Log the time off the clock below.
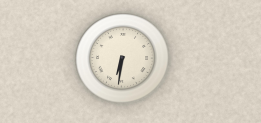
6:31
